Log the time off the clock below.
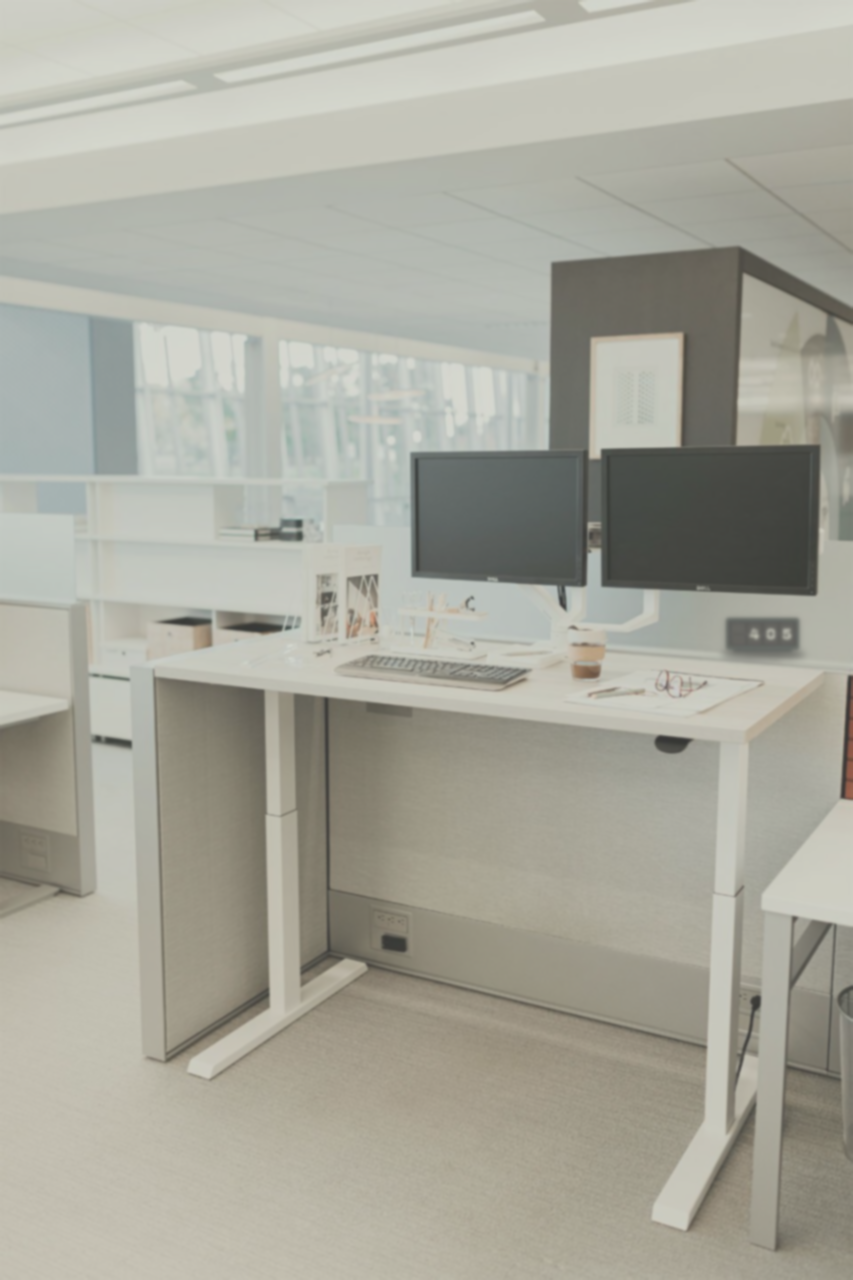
4:05
